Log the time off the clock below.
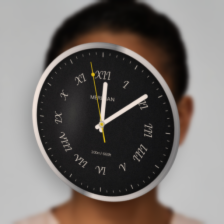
12:08:58
